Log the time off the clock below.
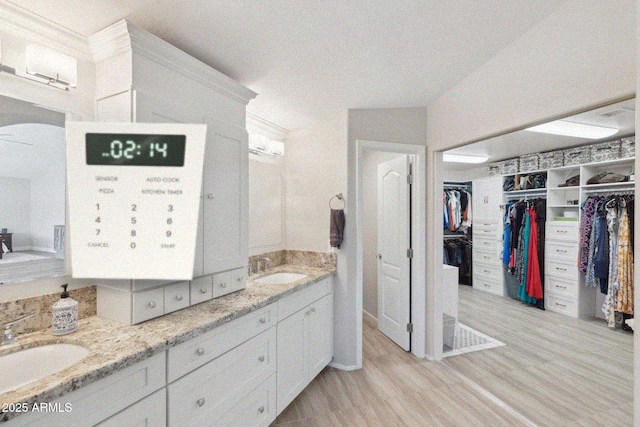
2:14
